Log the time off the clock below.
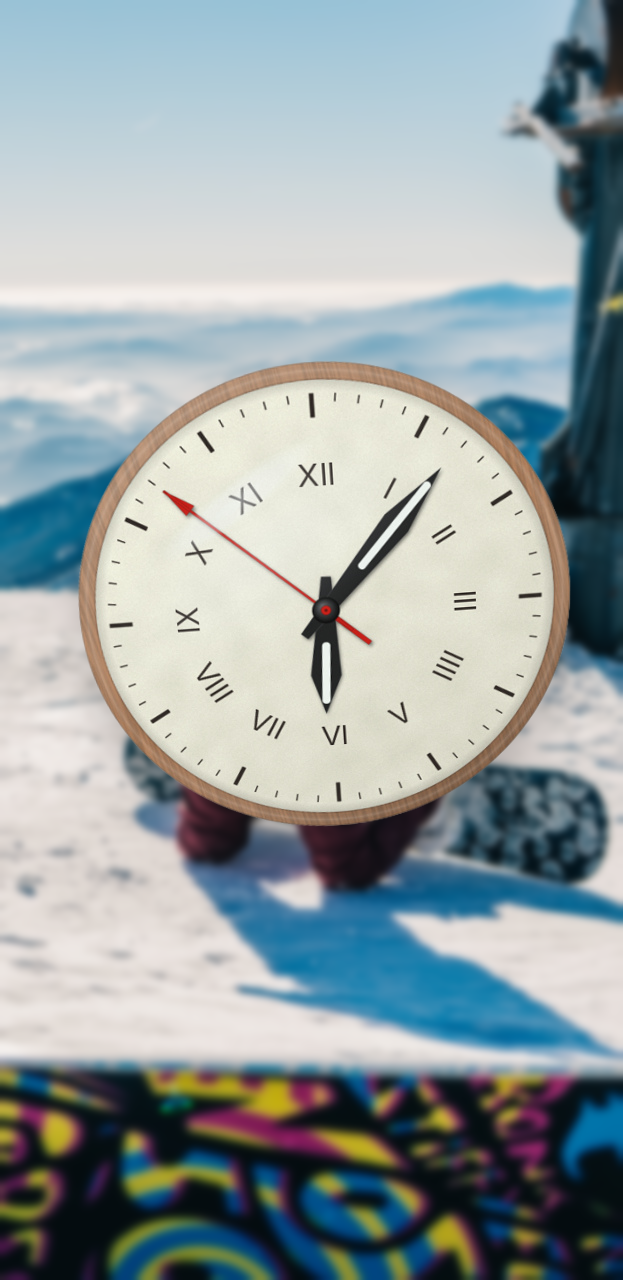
6:06:52
